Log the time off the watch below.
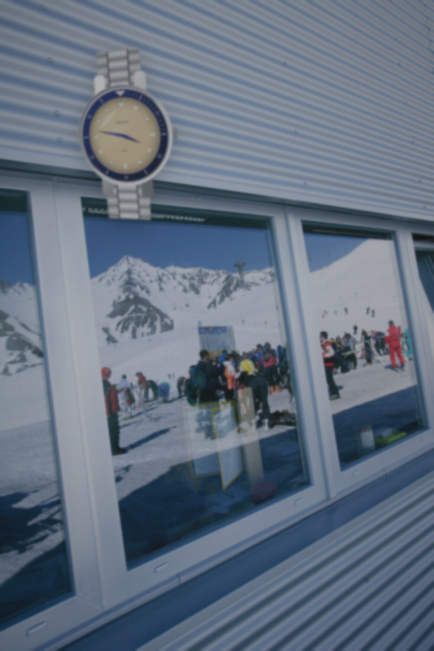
3:47
